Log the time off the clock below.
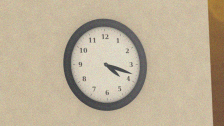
4:18
